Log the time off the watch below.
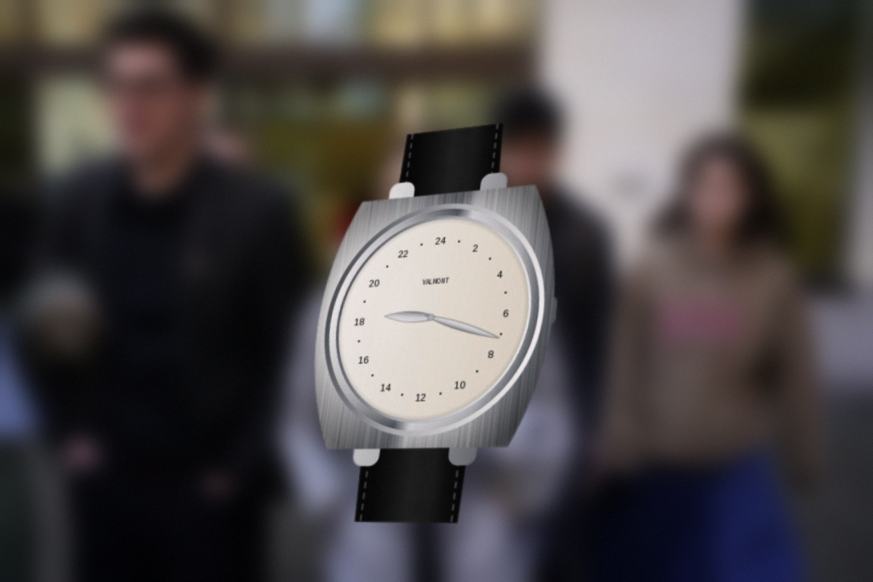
18:18
